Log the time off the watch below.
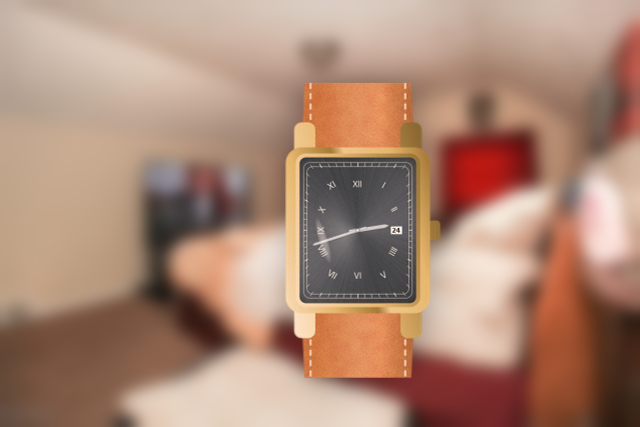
2:42
